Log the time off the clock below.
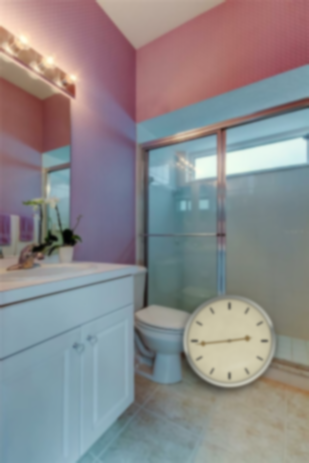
2:44
